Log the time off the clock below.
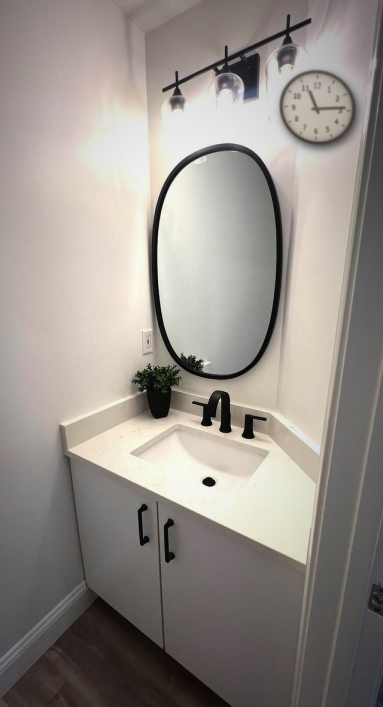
11:14
